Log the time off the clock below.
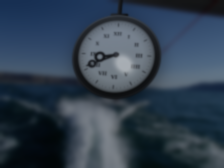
8:41
